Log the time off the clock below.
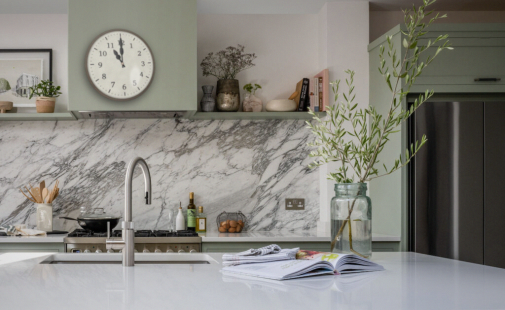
11:00
